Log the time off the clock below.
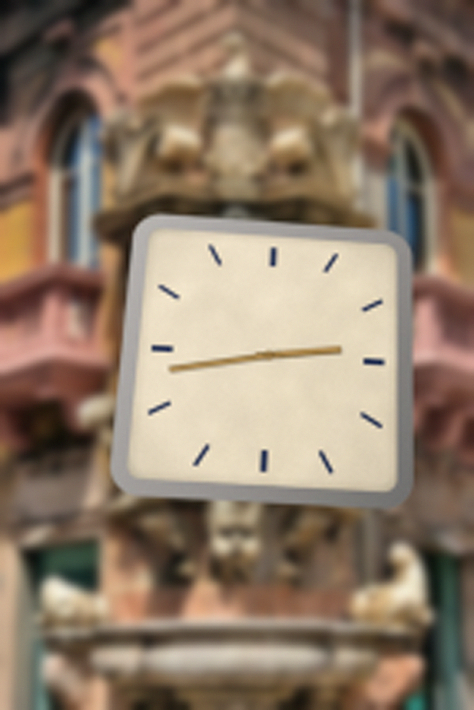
2:43
